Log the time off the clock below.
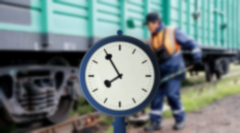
7:55
